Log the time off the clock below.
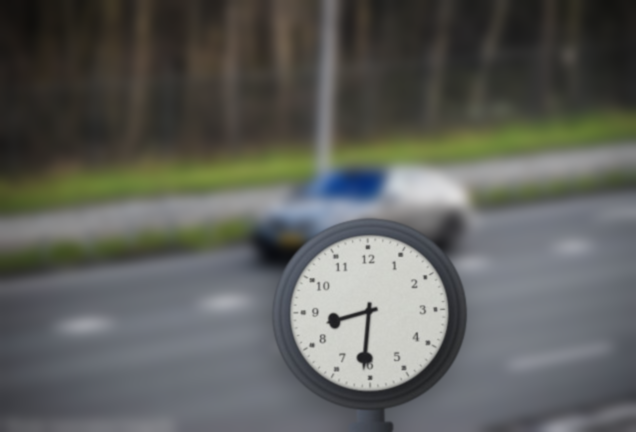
8:31
